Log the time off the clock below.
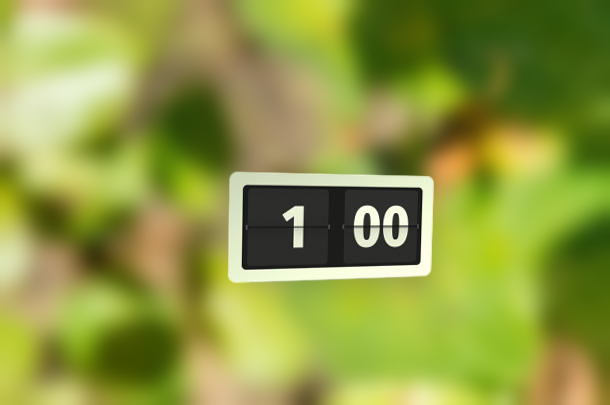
1:00
